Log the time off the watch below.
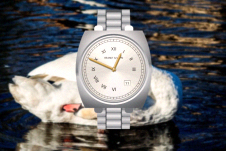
12:49
